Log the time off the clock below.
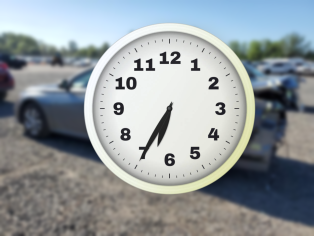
6:35
